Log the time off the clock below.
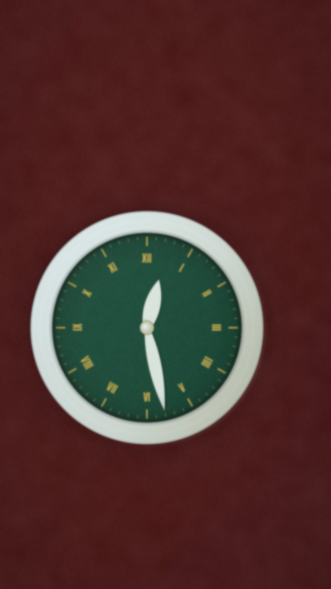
12:28
